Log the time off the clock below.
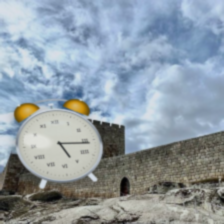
5:16
